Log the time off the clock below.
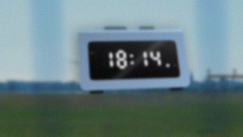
18:14
